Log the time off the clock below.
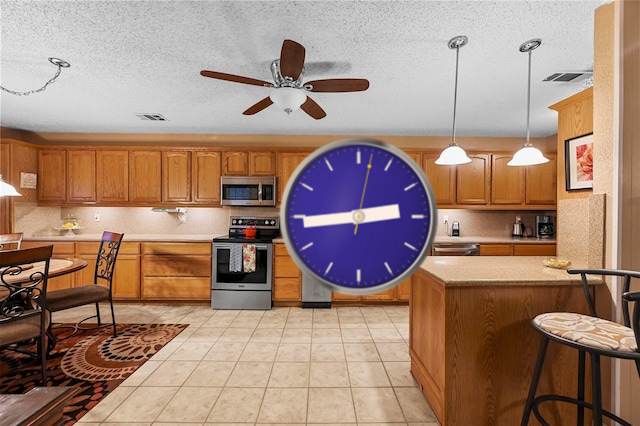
2:44:02
